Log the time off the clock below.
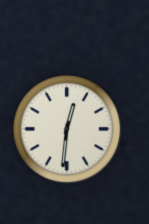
12:31
